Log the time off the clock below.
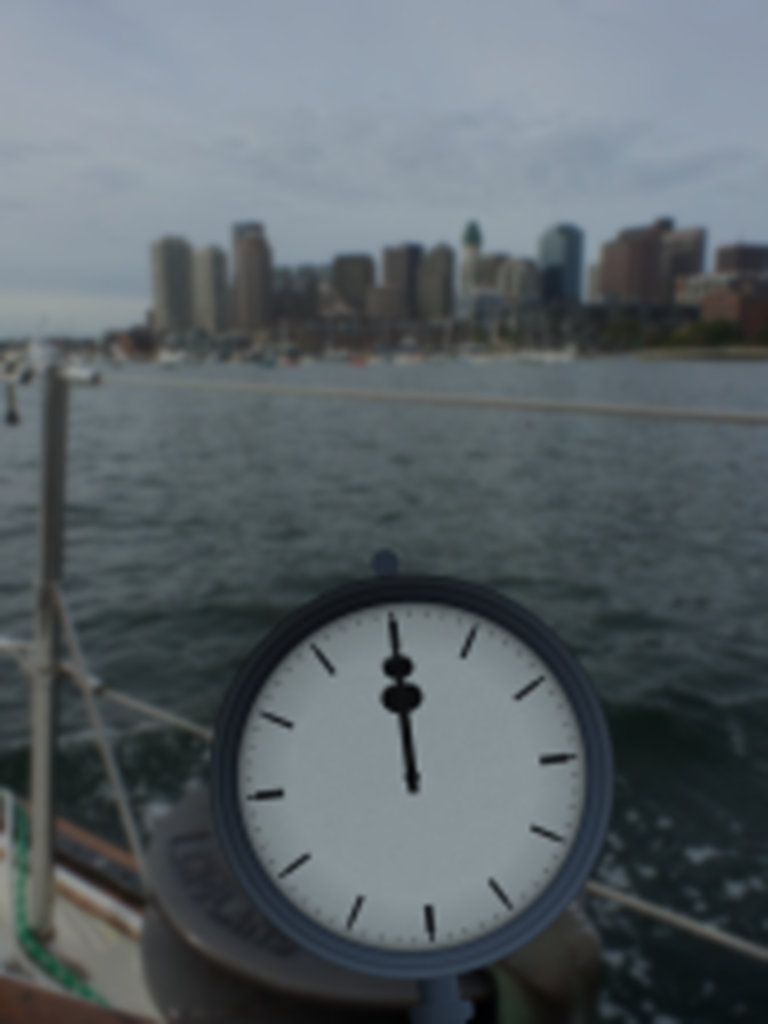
12:00
